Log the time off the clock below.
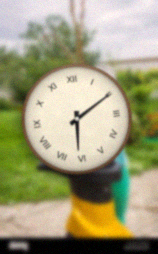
6:10
